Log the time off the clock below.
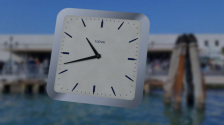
10:42
